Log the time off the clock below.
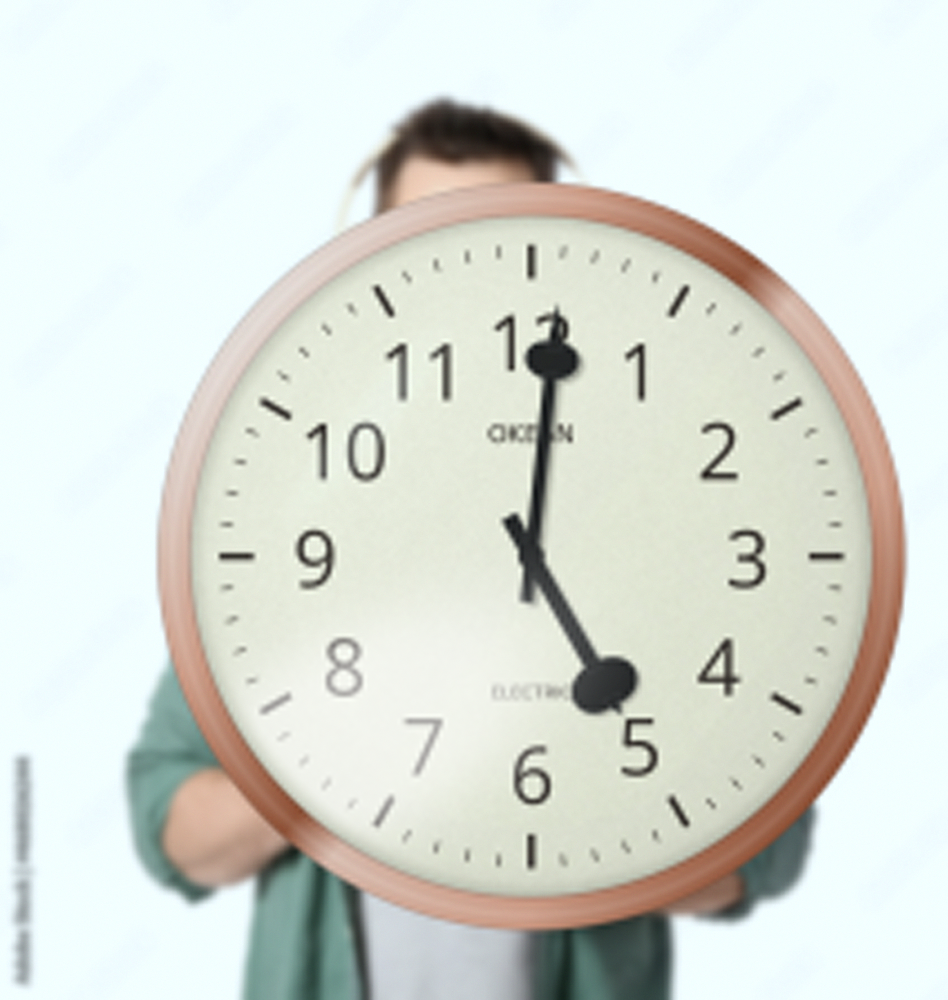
5:01
